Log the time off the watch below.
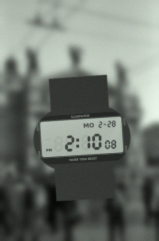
2:10:08
